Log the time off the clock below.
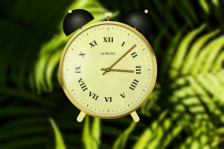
3:08
